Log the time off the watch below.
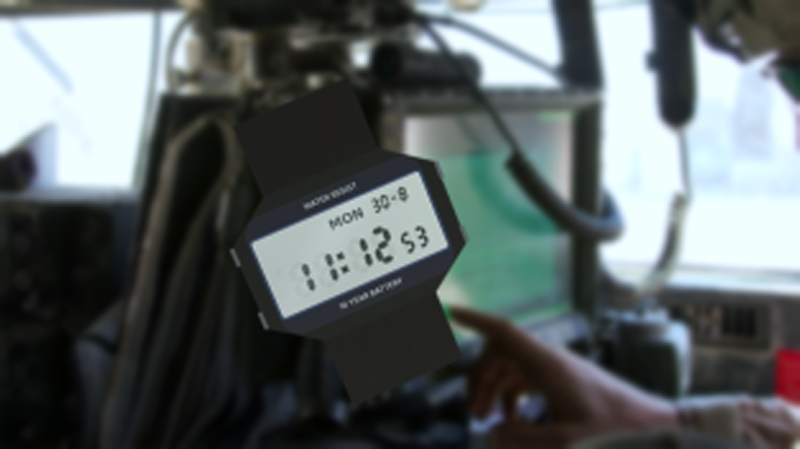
11:12:53
